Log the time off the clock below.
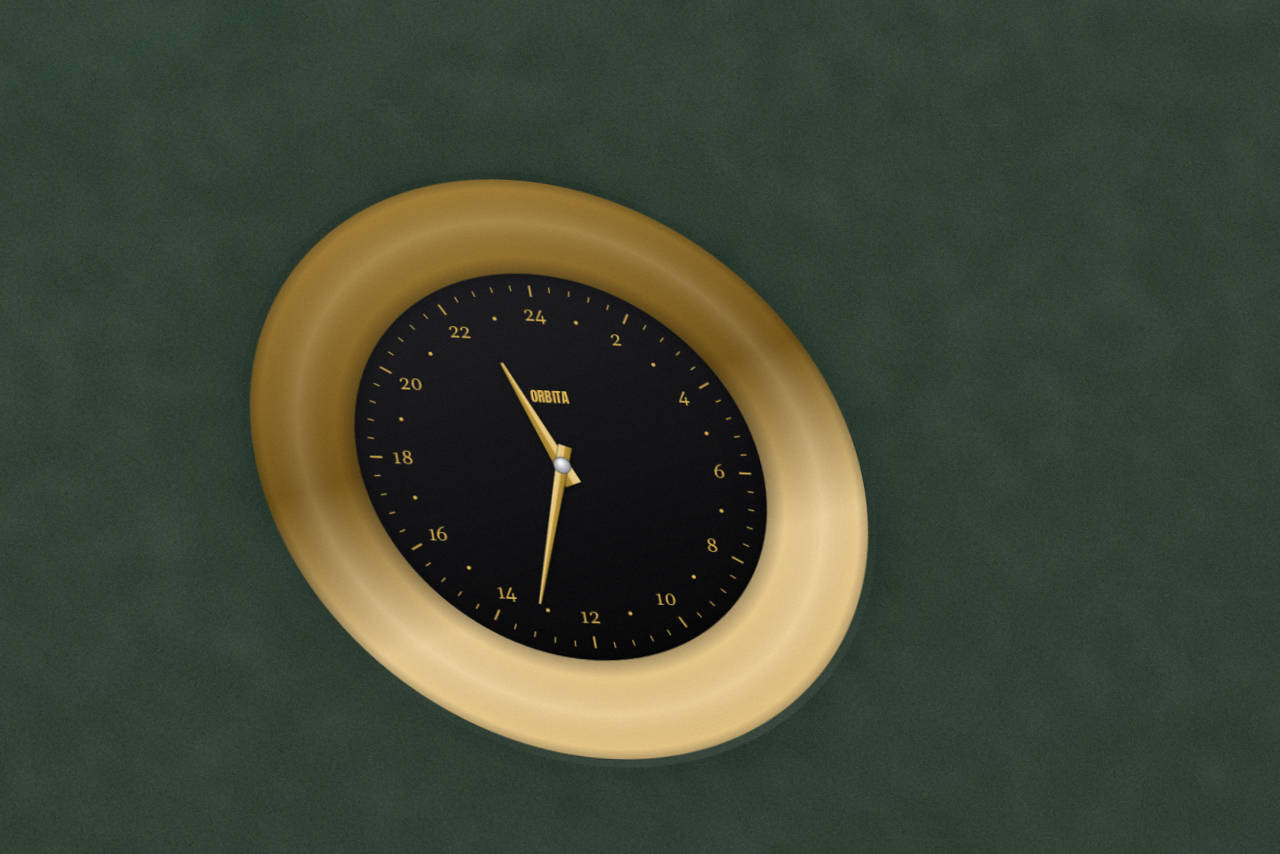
22:33
